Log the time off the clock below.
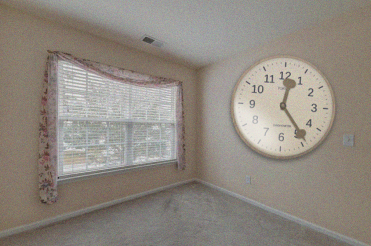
12:24
